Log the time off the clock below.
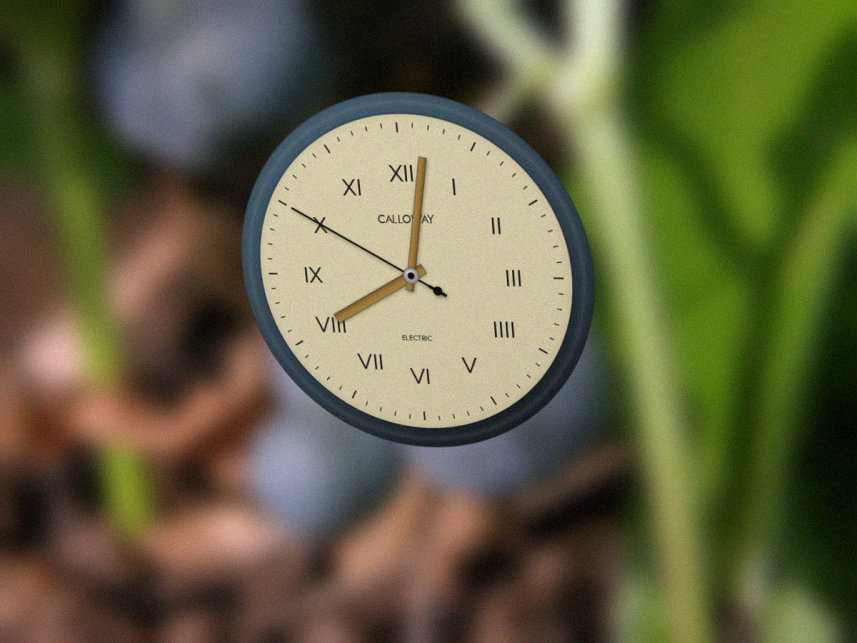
8:01:50
